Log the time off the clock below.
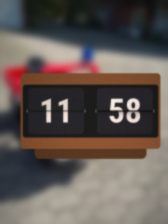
11:58
